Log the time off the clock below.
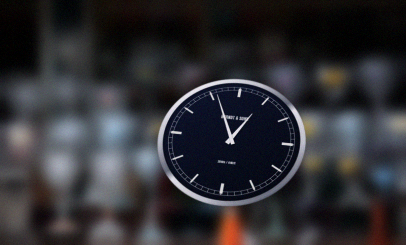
12:56
